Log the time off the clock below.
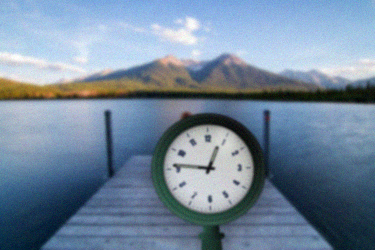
12:46
